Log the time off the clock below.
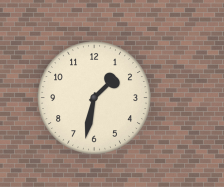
1:32
